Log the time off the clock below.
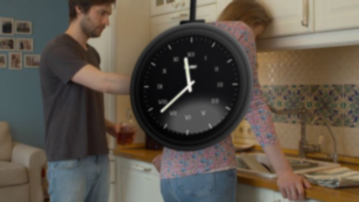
11:38
